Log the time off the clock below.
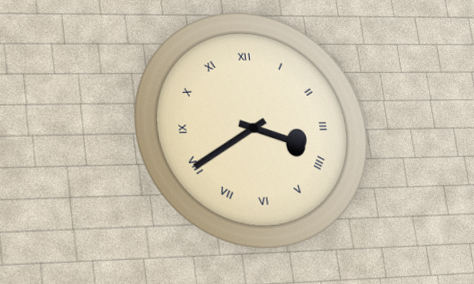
3:40
